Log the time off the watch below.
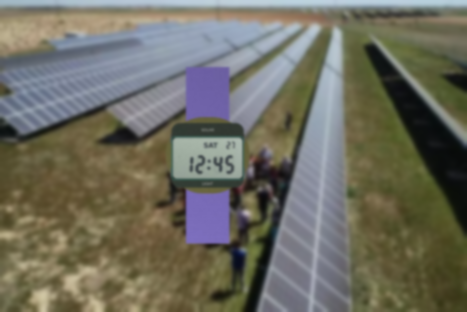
12:45
